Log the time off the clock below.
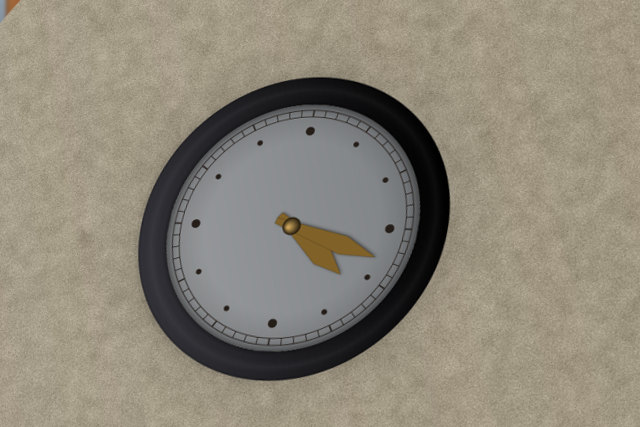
4:18
